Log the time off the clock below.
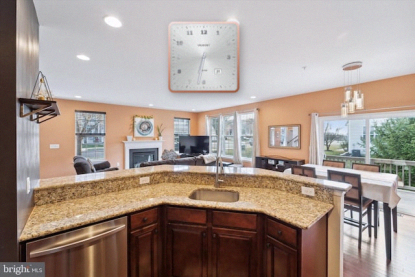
6:32
